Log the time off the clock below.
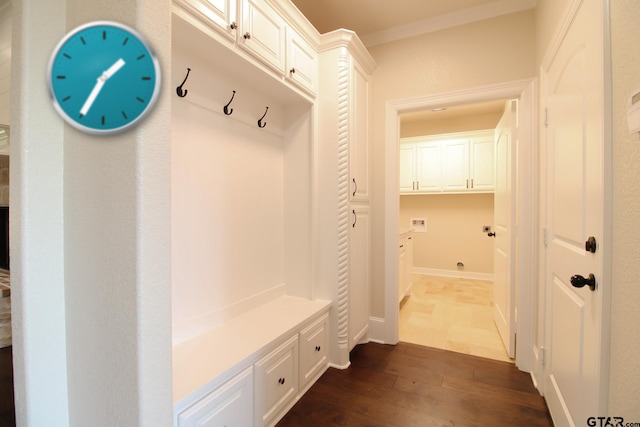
1:35
